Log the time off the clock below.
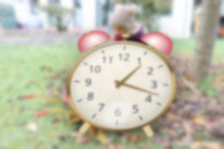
1:18
